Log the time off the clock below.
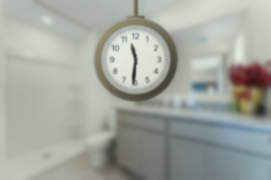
11:31
